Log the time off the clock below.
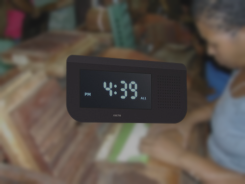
4:39
